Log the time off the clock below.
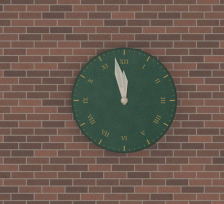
11:58
